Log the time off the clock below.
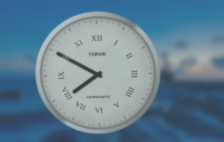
7:50
